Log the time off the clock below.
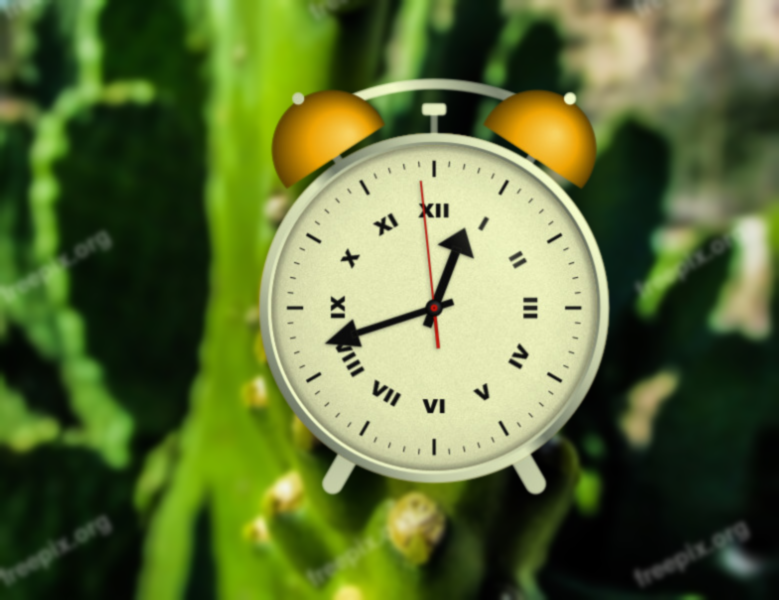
12:41:59
